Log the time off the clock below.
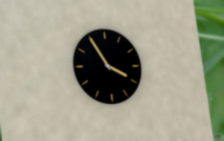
3:55
